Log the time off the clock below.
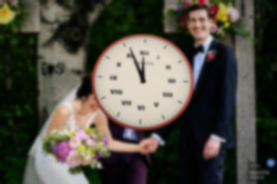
11:56
